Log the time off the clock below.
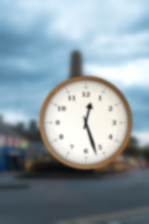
12:27
